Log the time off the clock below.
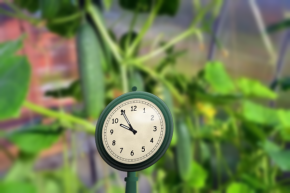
9:55
